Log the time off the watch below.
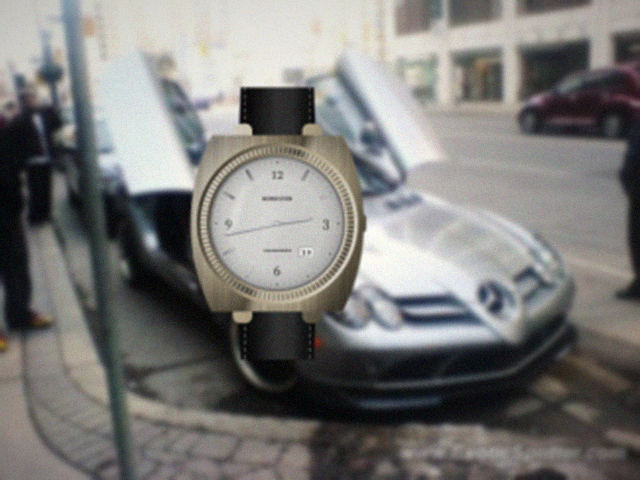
2:43
